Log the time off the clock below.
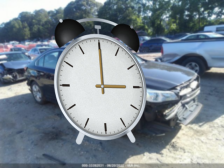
3:00
